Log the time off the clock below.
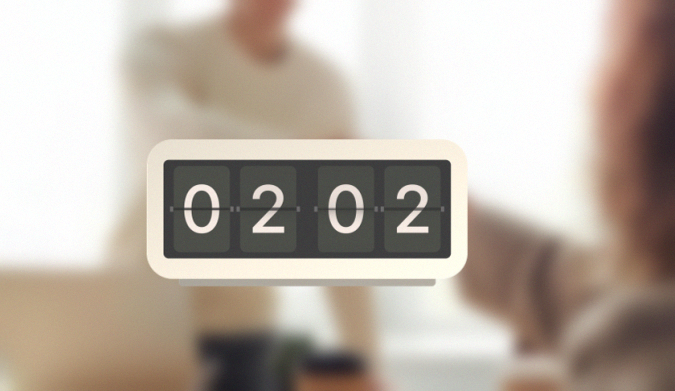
2:02
